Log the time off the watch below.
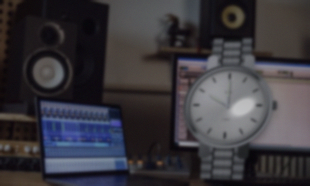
10:00
